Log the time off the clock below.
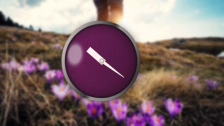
10:21
